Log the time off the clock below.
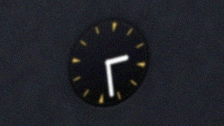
2:27
